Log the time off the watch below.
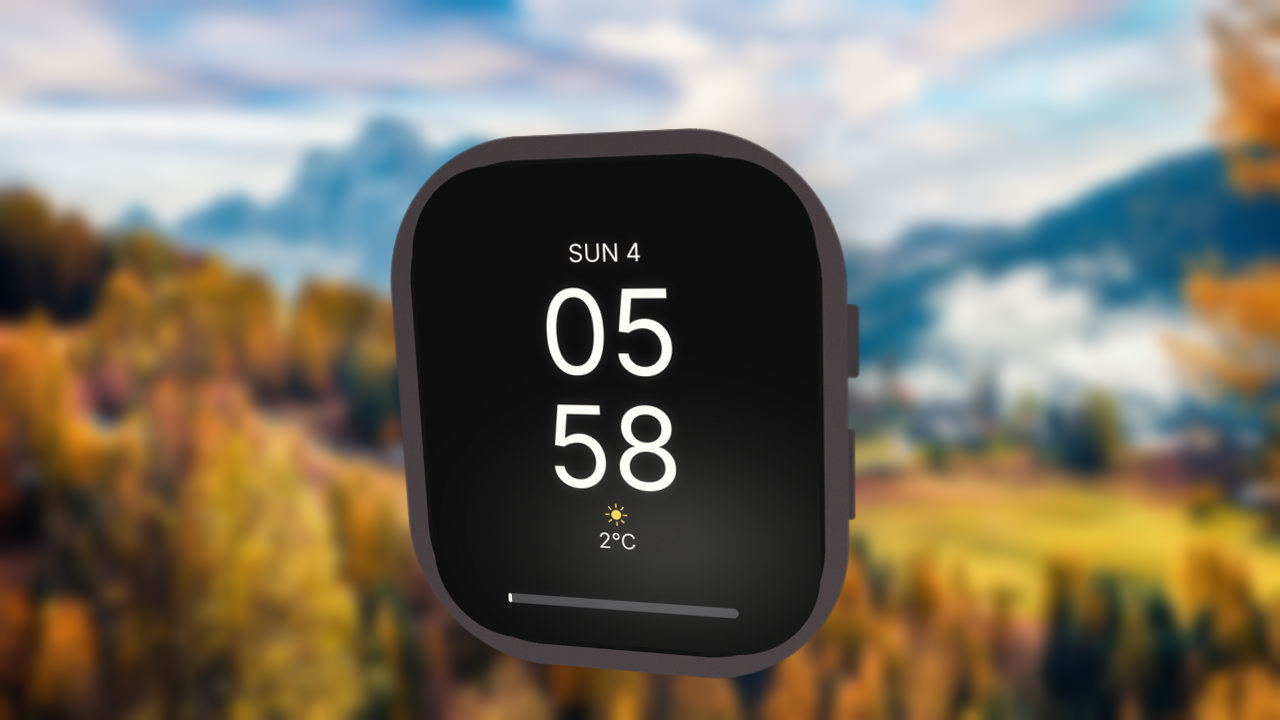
5:58
